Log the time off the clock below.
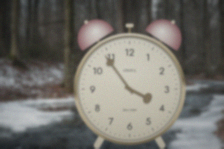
3:54
